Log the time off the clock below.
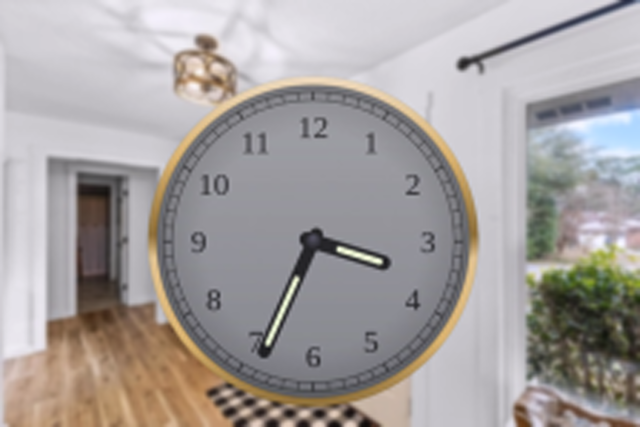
3:34
